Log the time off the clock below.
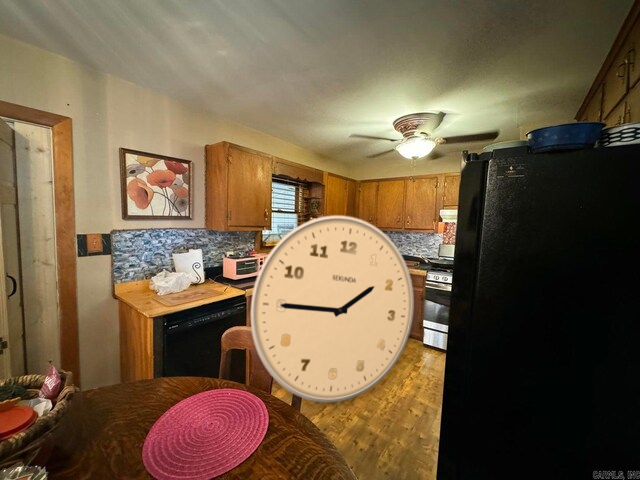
1:45
